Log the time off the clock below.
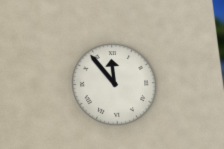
11:54
